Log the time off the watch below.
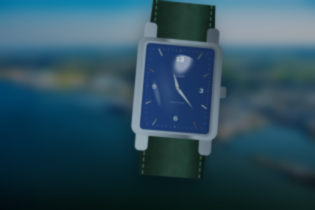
11:23
